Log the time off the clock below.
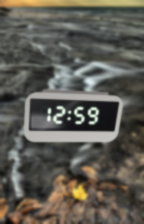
12:59
